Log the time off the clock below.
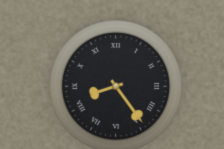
8:24
